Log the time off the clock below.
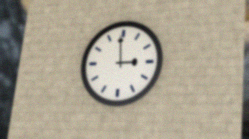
2:59
